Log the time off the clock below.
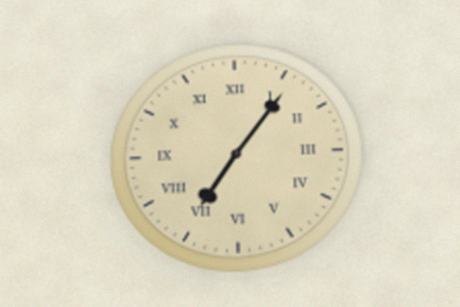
7:06
